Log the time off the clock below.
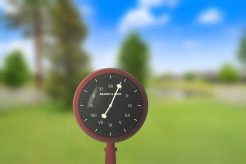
7:04
